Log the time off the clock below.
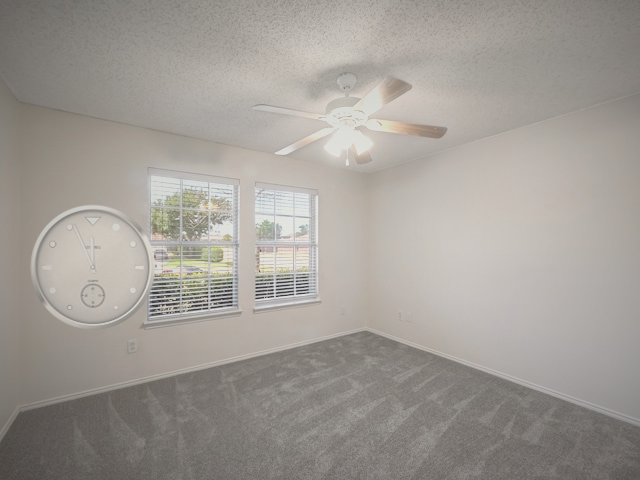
11:56
